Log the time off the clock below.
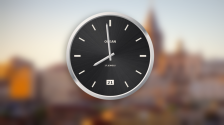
7:59
